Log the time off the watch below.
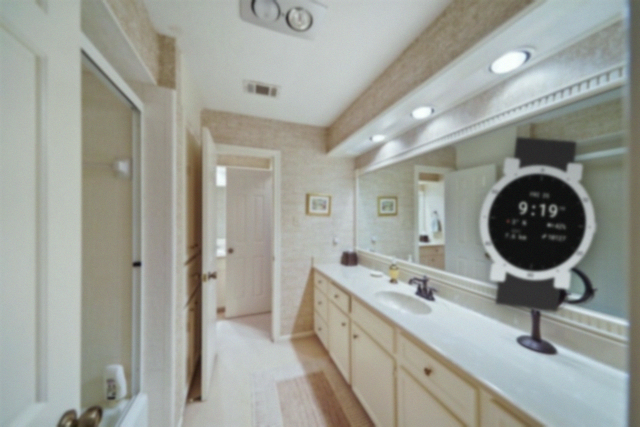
9:19
